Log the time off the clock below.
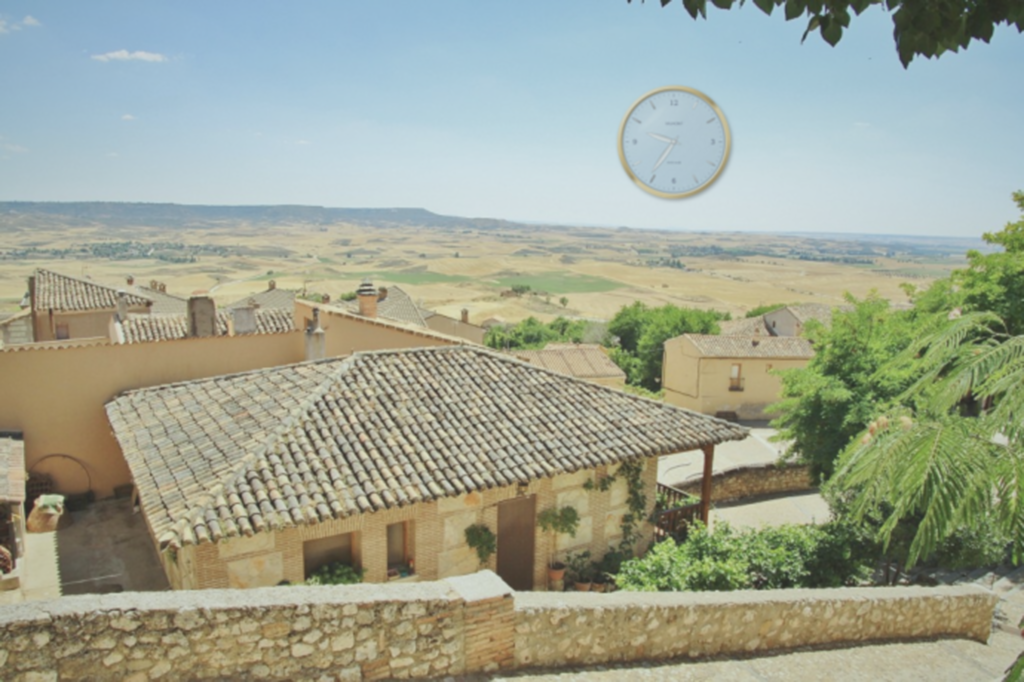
9:36
